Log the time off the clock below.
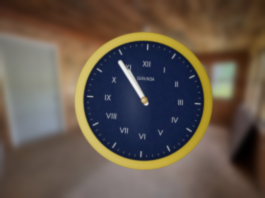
10:54
